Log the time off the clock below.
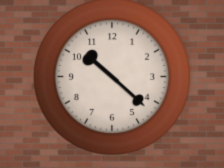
10:22
